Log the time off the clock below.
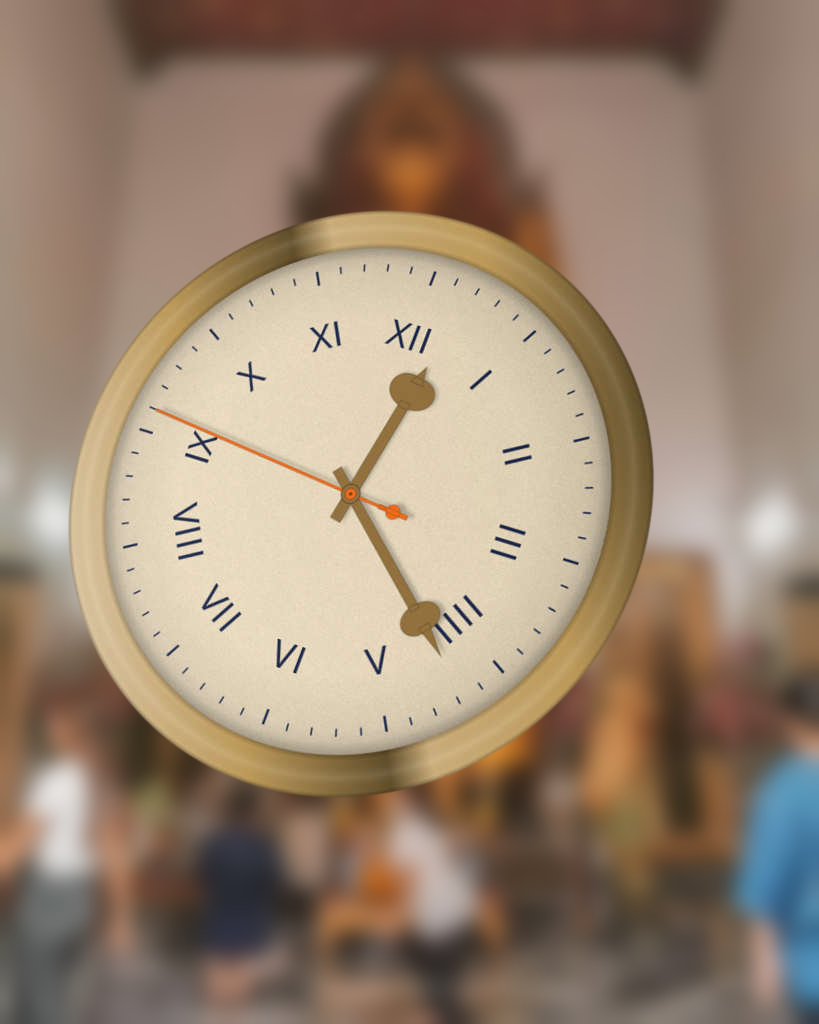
12:21:46
